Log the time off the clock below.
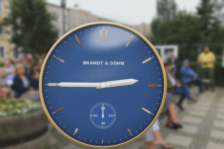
2:45
